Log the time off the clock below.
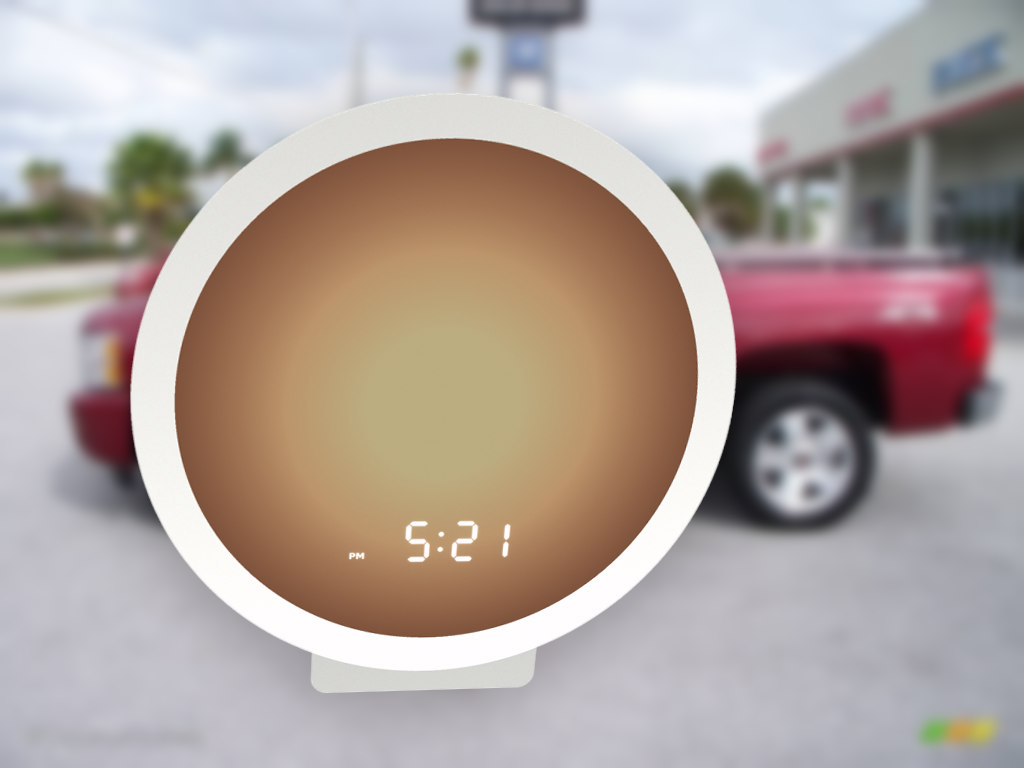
5:21
